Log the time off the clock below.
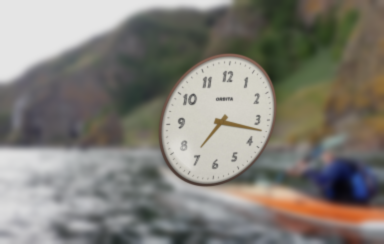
7:17
